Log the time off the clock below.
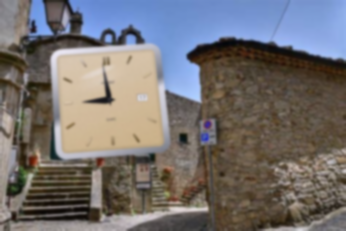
8:59
